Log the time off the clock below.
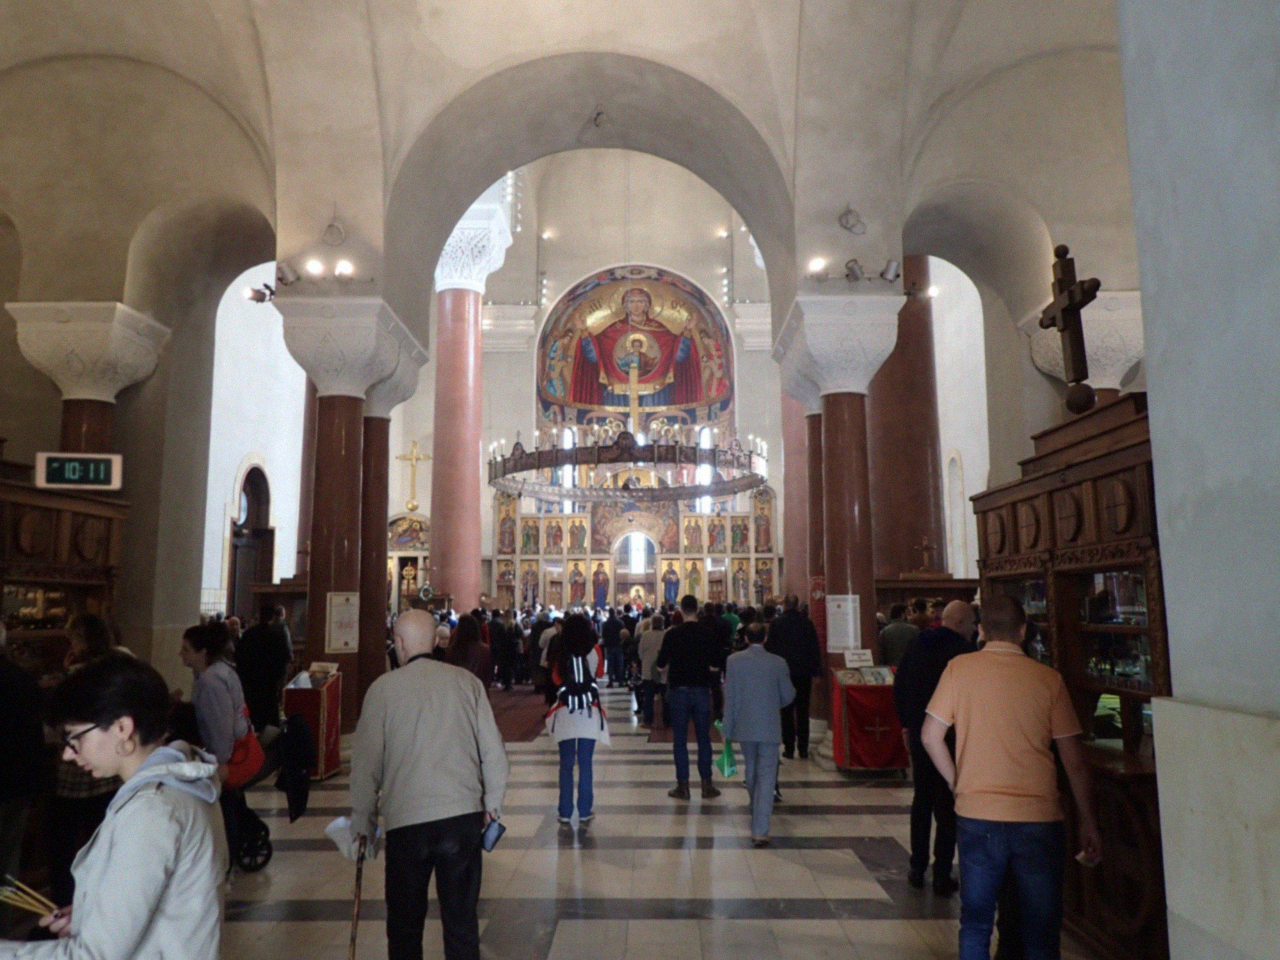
10:11
